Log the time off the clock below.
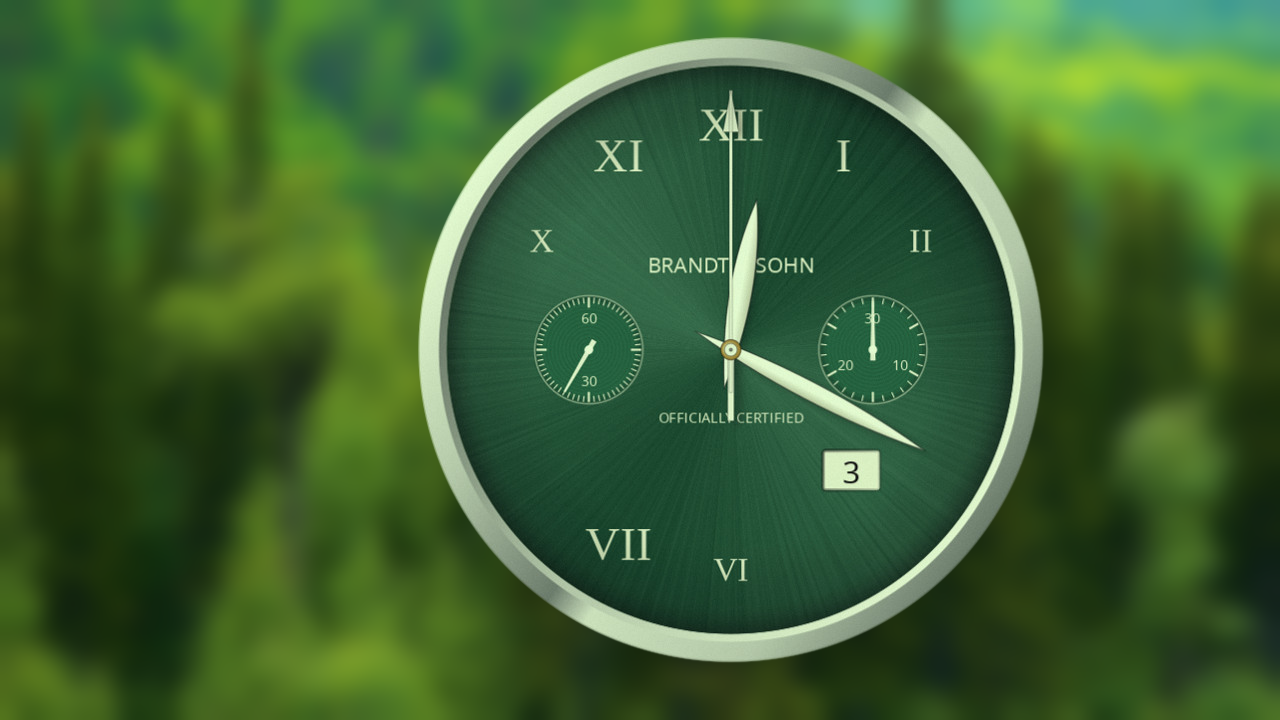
12:19:35
